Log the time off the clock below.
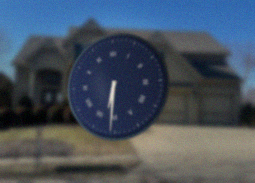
6:31
